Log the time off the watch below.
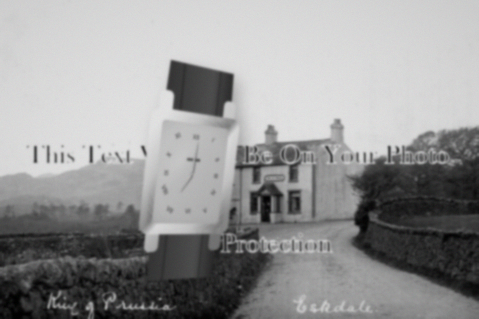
7:01
